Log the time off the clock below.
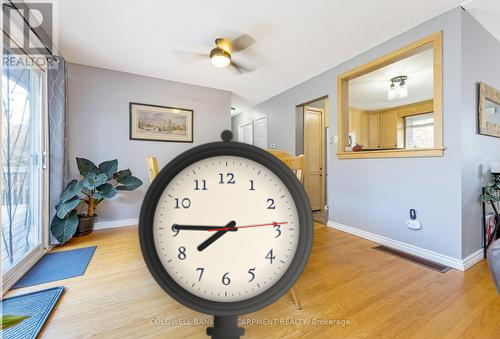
7:45:14
